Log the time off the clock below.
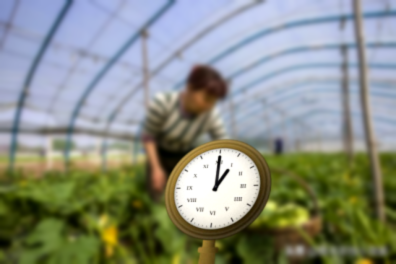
1:00
